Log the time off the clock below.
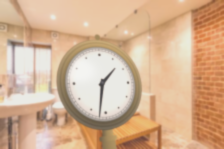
1:32
